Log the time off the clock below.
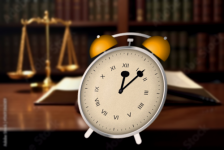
12:07
